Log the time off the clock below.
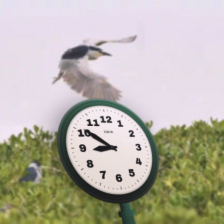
8:51
